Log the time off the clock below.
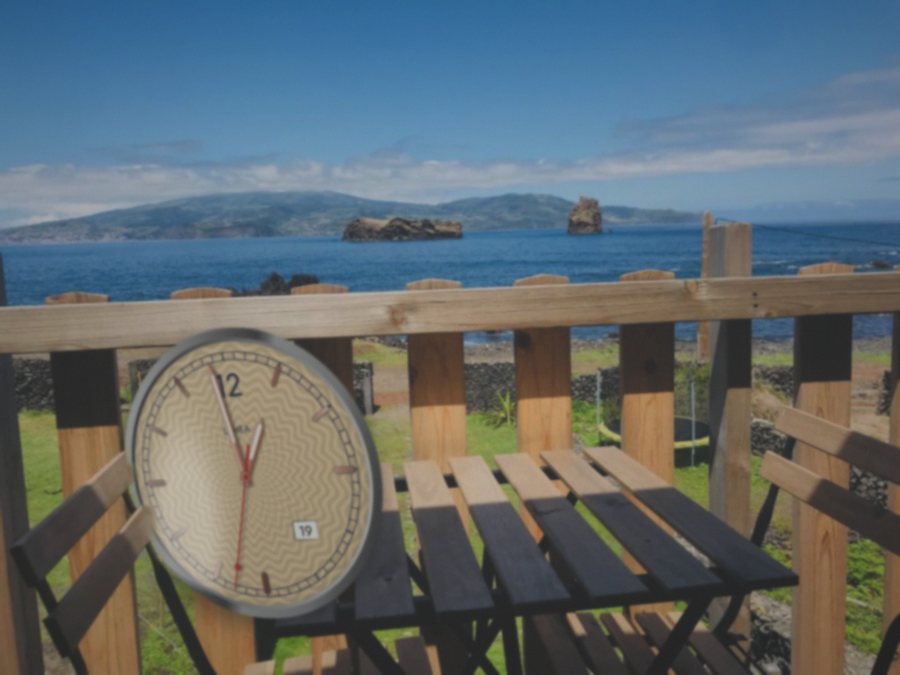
12:58:33
